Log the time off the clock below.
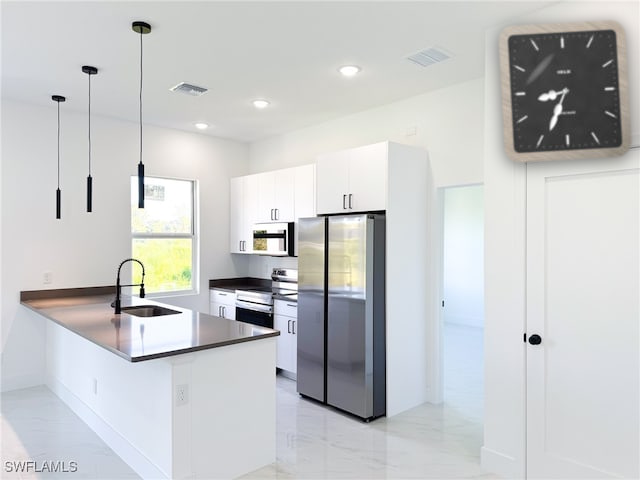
8:34
